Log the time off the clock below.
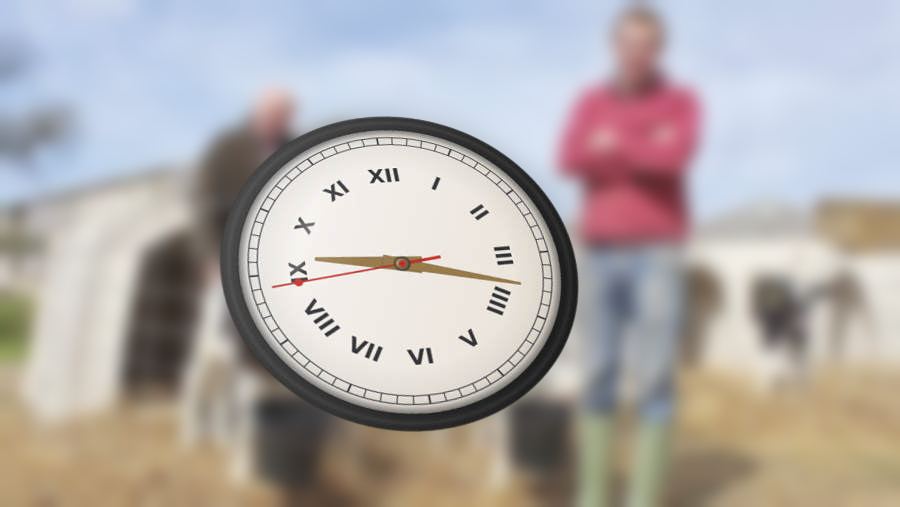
9:17:44
